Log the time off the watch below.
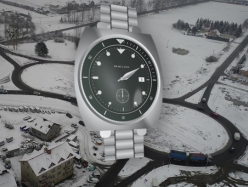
2:10
